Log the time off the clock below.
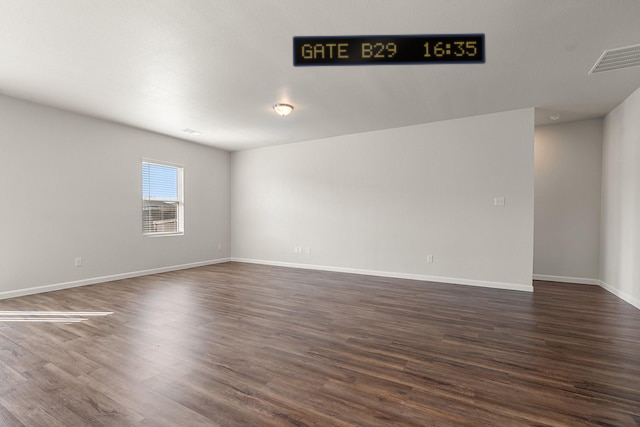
16:35
